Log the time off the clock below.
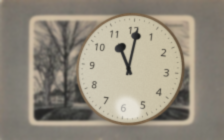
11:01
